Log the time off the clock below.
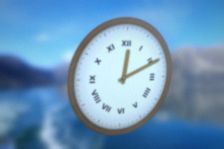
12:11
